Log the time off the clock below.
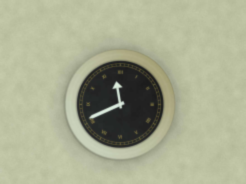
11:41
